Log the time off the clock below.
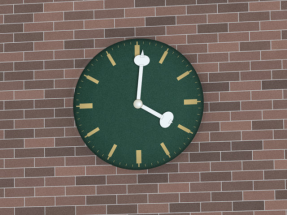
4:01
